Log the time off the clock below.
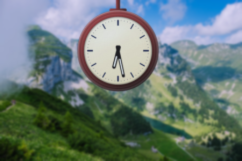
6:28
